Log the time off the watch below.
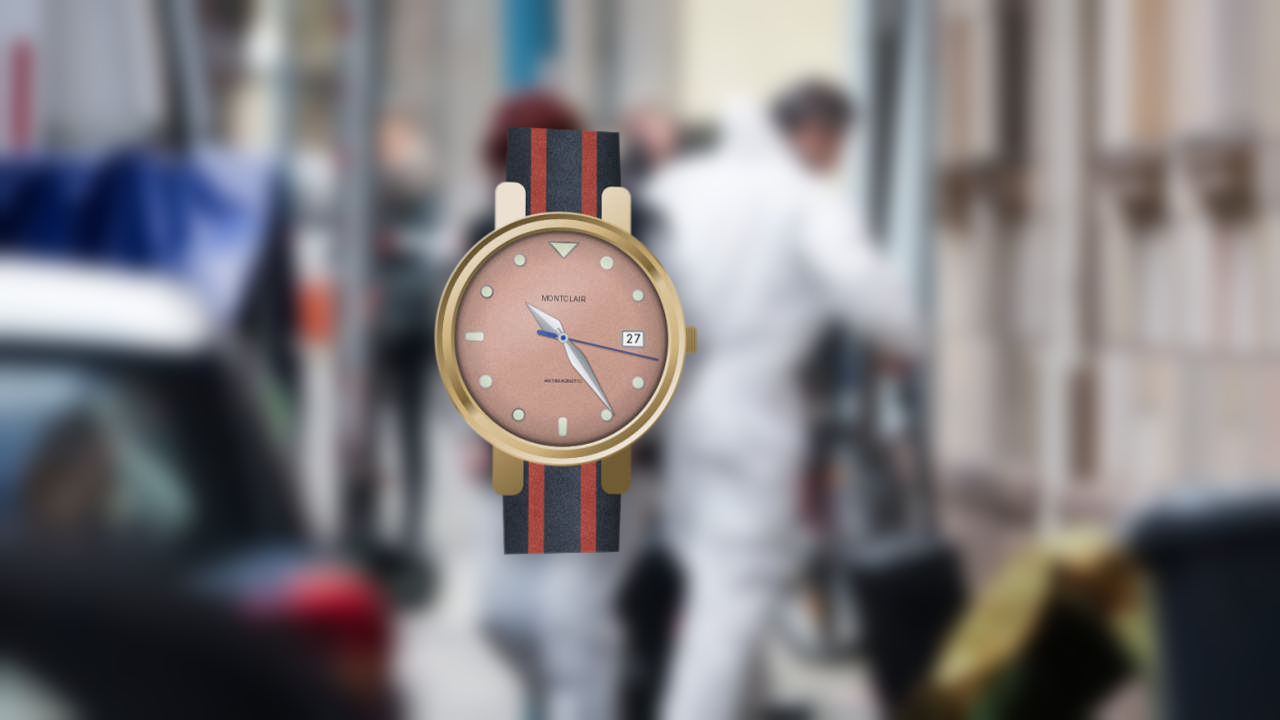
10:24:17
